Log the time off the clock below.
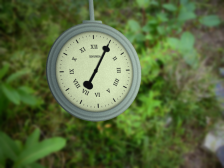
7:05
